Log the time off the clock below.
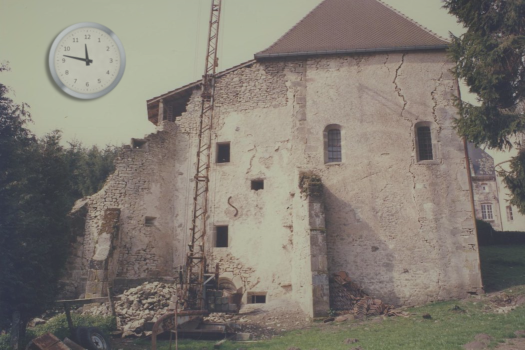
11:47
